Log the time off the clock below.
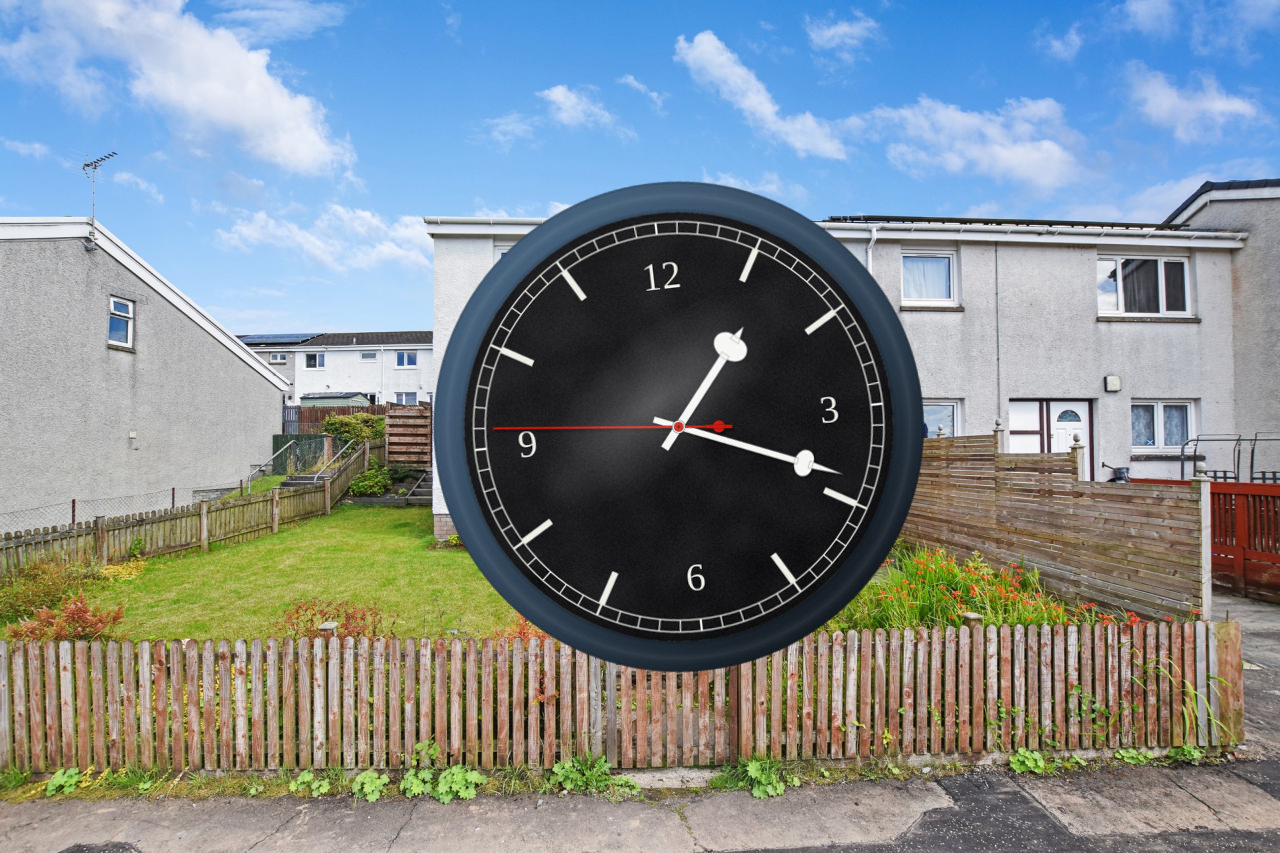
1:18:46
